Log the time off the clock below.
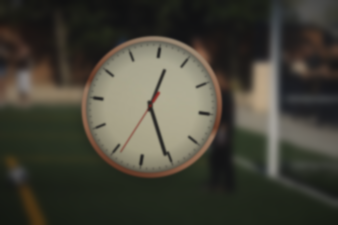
12:25:34
